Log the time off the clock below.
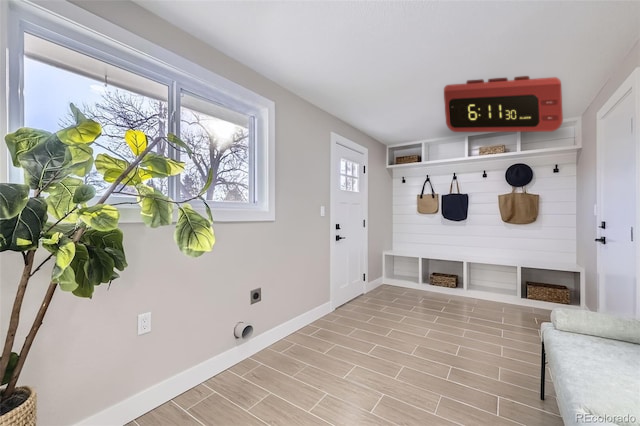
6:11:30
